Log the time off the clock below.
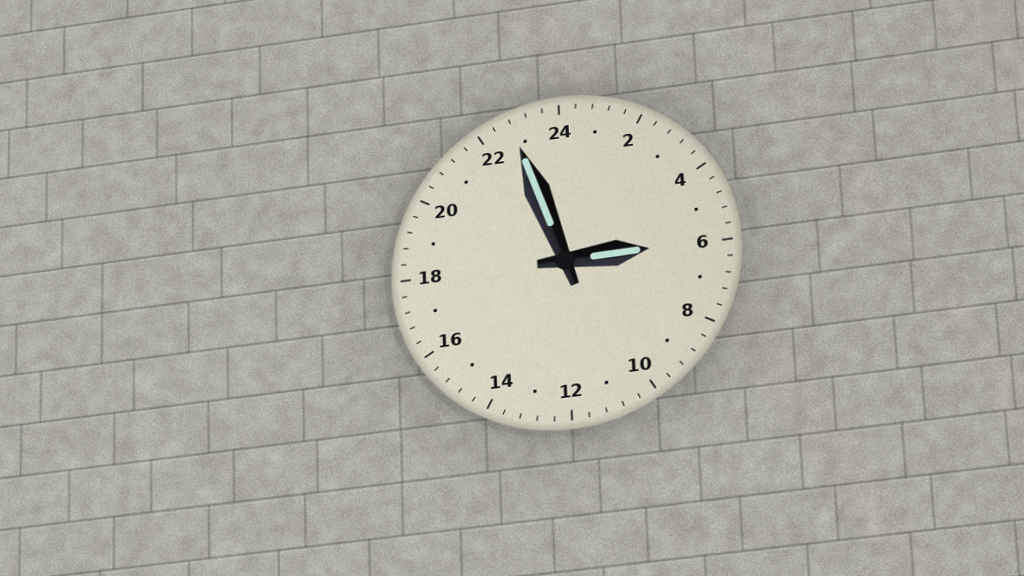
5:57
